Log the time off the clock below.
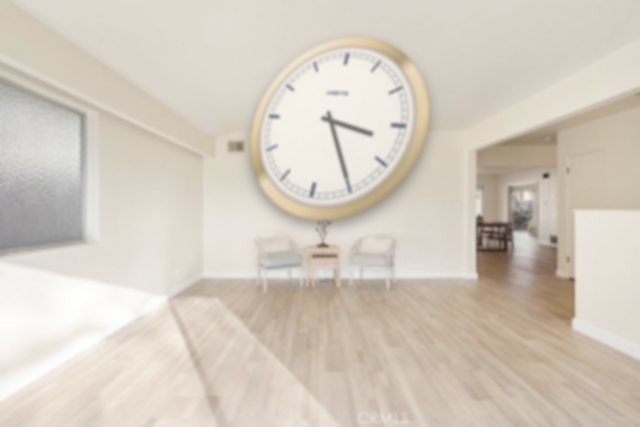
3:25
